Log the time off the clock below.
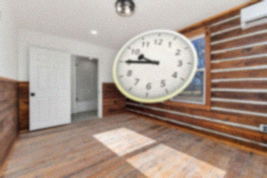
9:45
